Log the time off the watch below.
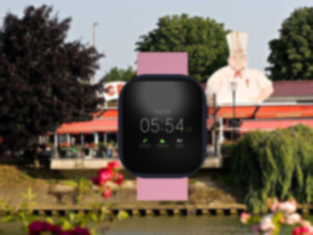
5:54
